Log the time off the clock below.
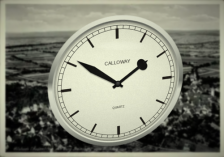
1:51
